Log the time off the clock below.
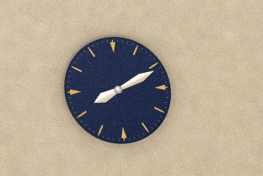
8:11
